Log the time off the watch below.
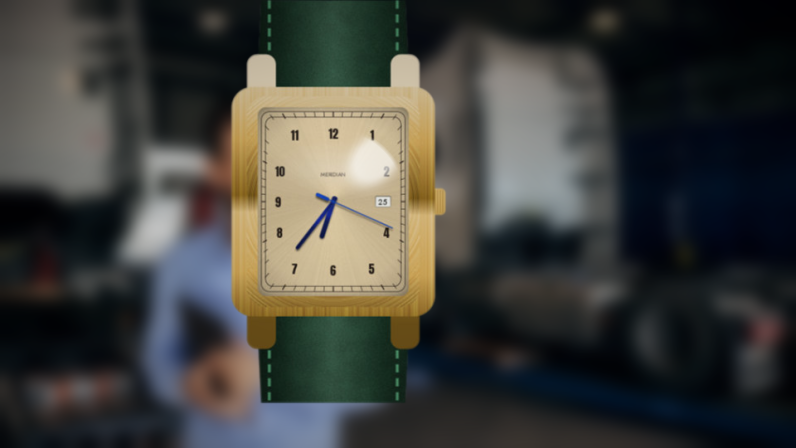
6:36:19
